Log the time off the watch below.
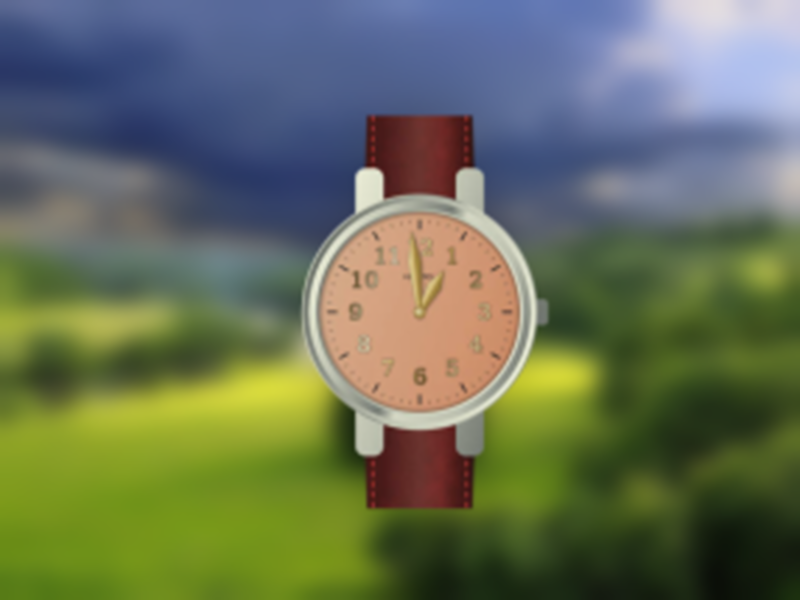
12:59
